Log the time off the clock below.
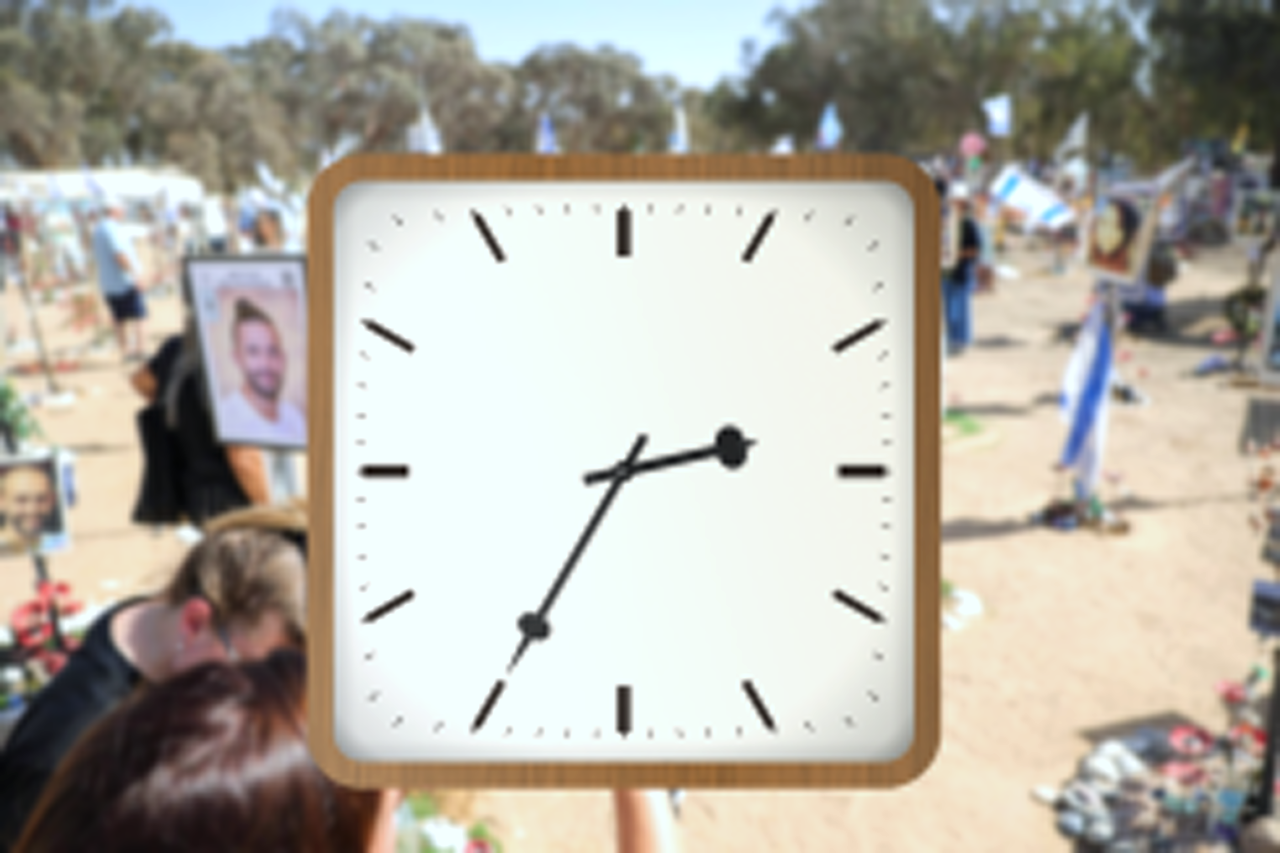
2:35
